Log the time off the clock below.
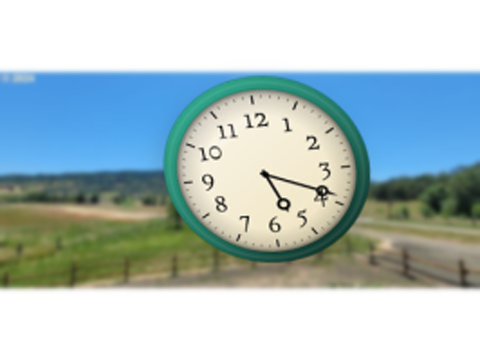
5:19
